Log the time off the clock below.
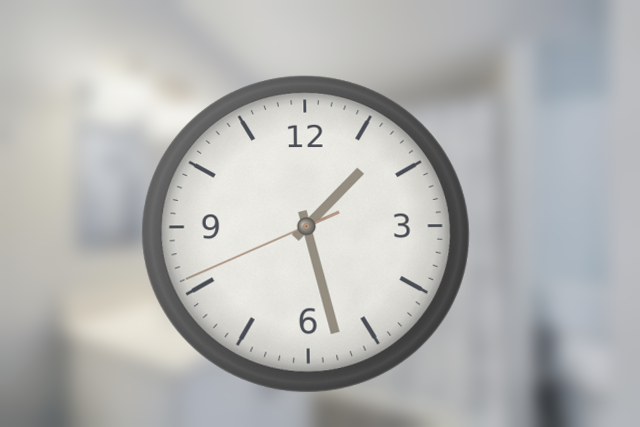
1:27:41
